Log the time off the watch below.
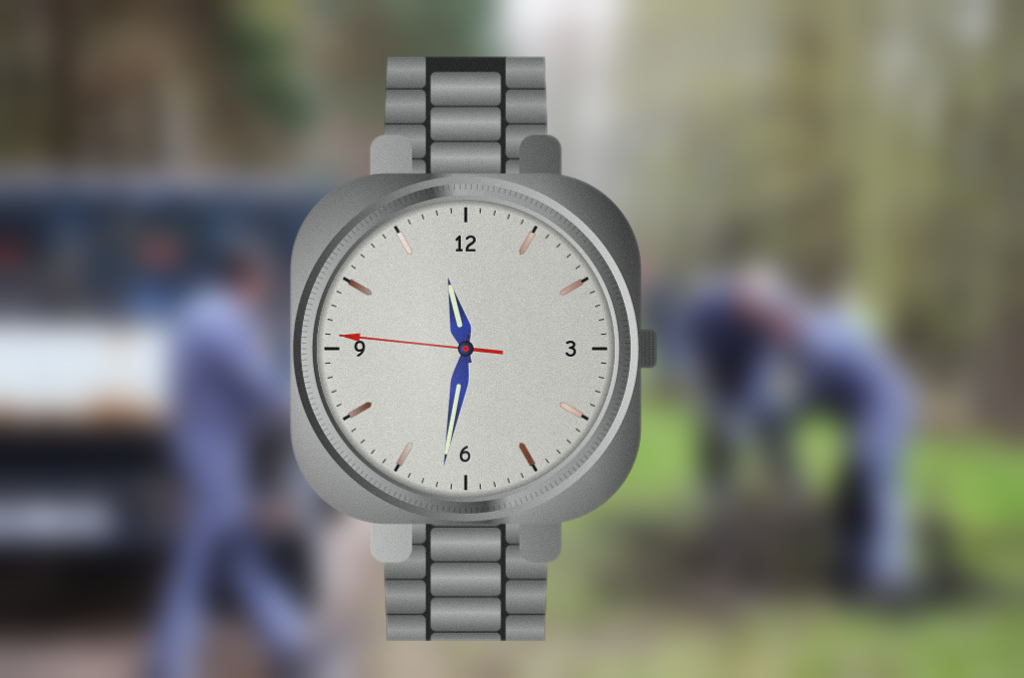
11:31:46
